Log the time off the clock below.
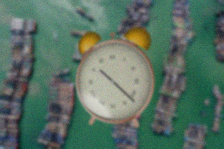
10:22
